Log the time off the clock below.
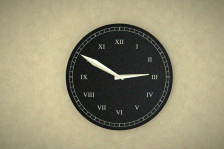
2:50
